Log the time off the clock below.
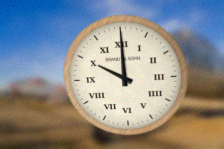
10:00
